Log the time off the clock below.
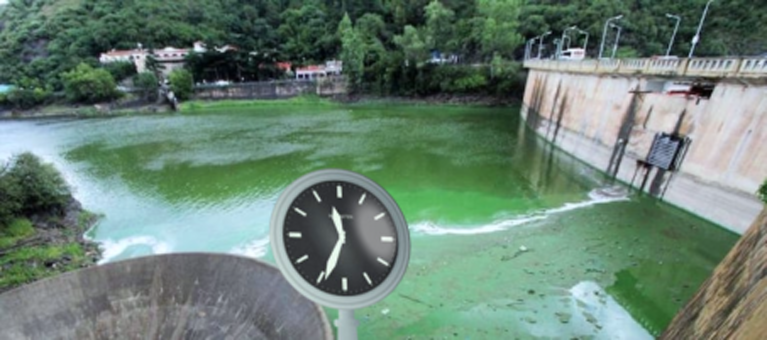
11:34
